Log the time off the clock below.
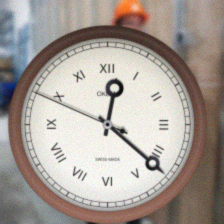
12:21:49
